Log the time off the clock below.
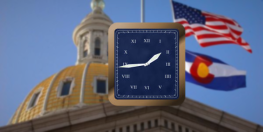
1:44
